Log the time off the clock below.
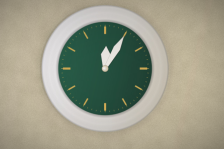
12:05
